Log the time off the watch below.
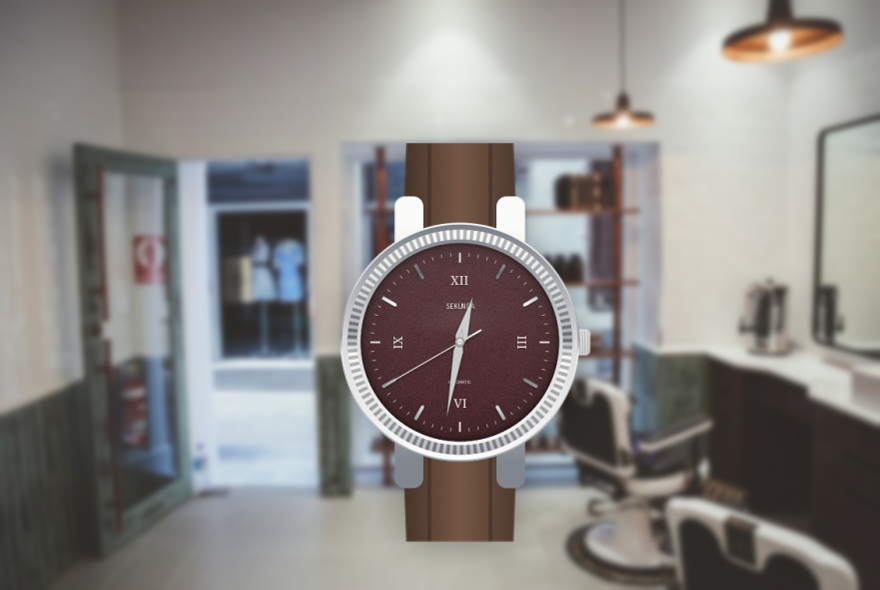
12:31:40
